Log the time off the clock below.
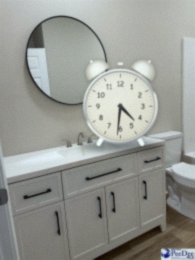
4:31
